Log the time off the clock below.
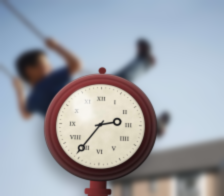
2:36
